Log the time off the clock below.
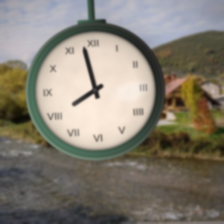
7:58
